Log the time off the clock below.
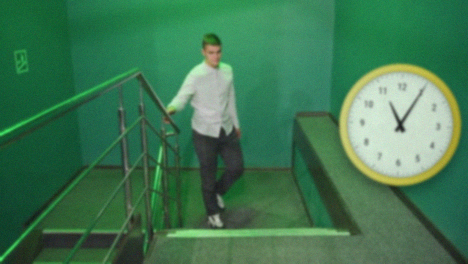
11:05
